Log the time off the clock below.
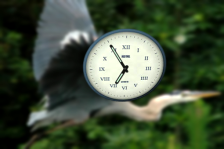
6:55
